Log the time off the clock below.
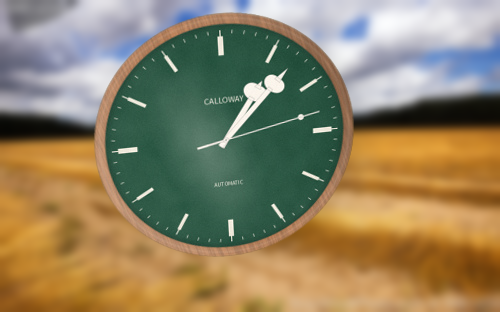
1:07:13
